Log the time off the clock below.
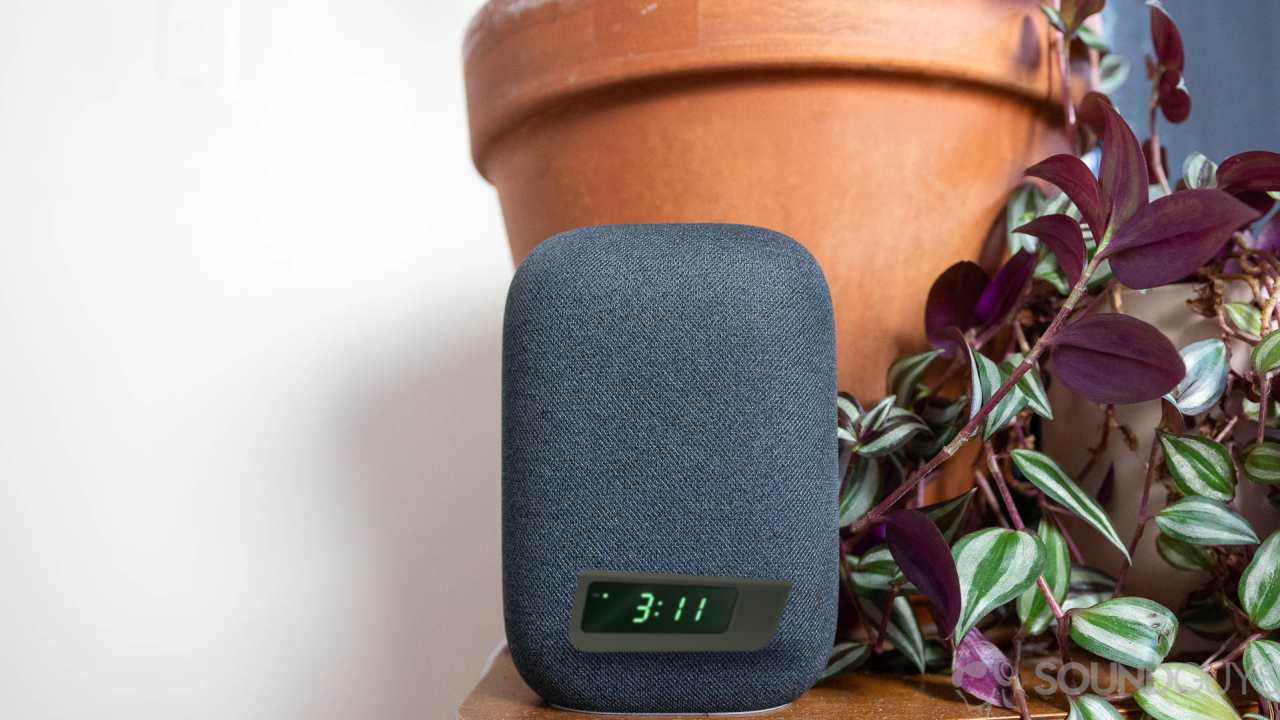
3:11
